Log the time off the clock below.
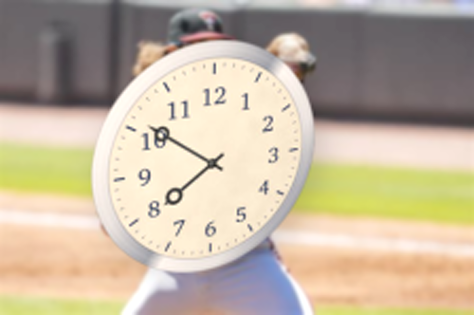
7:51
